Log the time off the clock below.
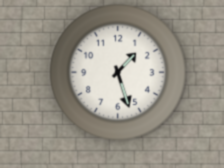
1:27
